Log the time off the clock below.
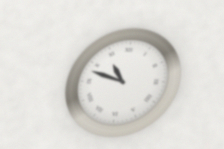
10:48
